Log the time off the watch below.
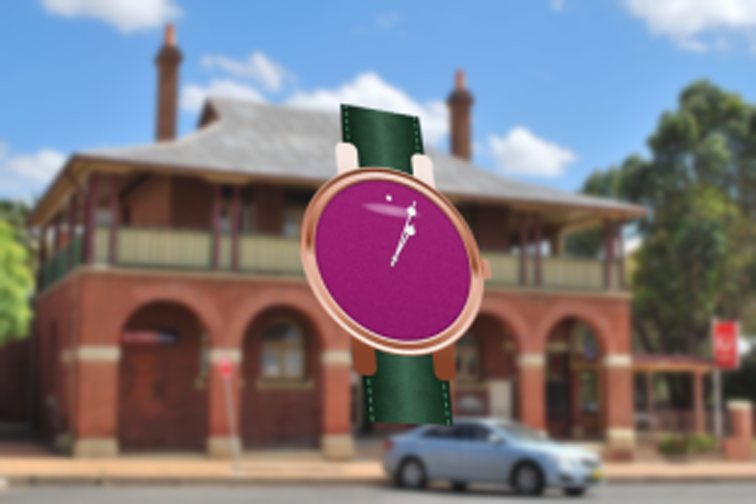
1:04
